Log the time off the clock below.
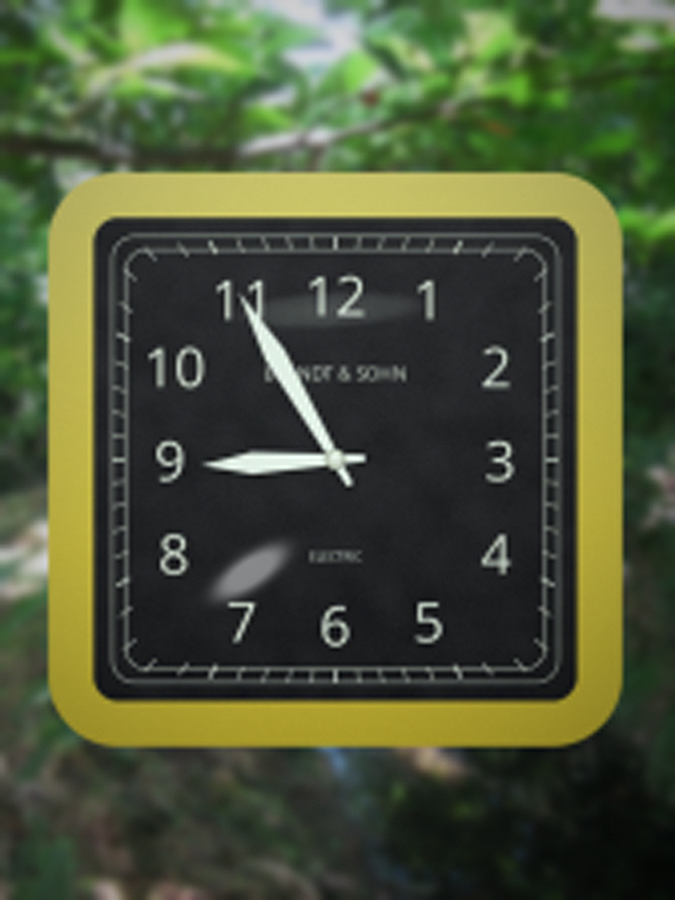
8:55
